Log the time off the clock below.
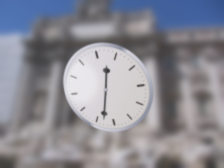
12:33
